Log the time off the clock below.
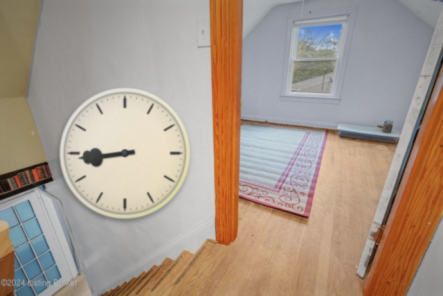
8:44
